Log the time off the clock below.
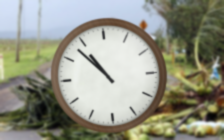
10:53
